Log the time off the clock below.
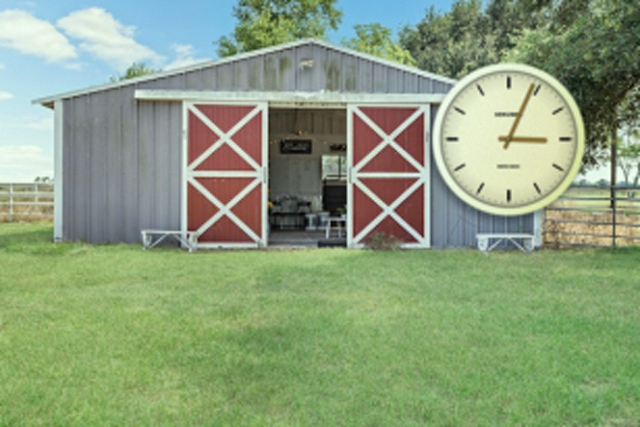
3:04
